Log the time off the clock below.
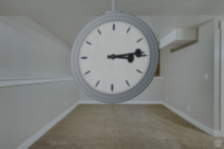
3:14
